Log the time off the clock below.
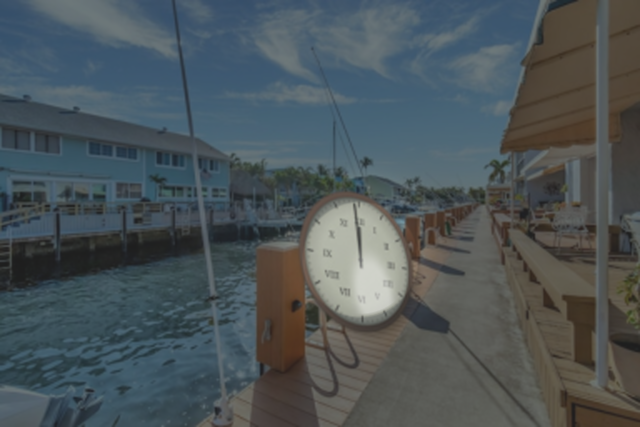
11:59
